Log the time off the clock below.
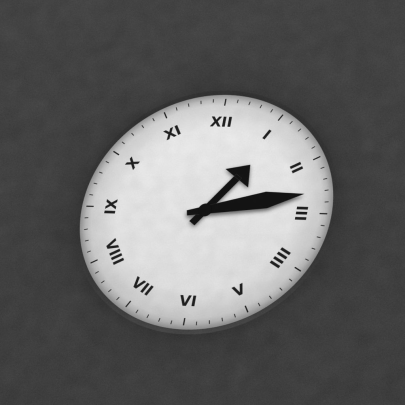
1:13
